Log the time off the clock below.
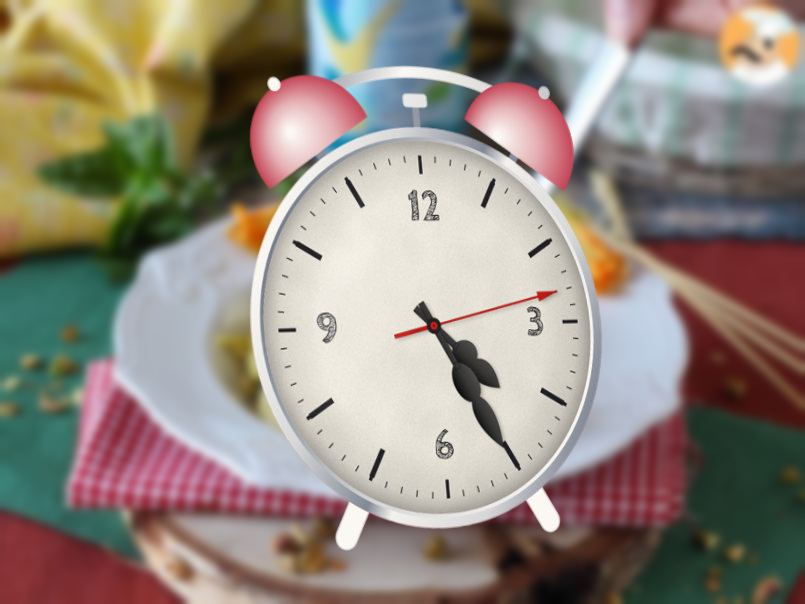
4:25:13
